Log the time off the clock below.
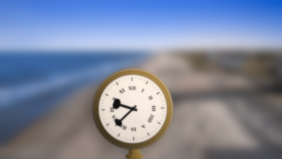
9:38
